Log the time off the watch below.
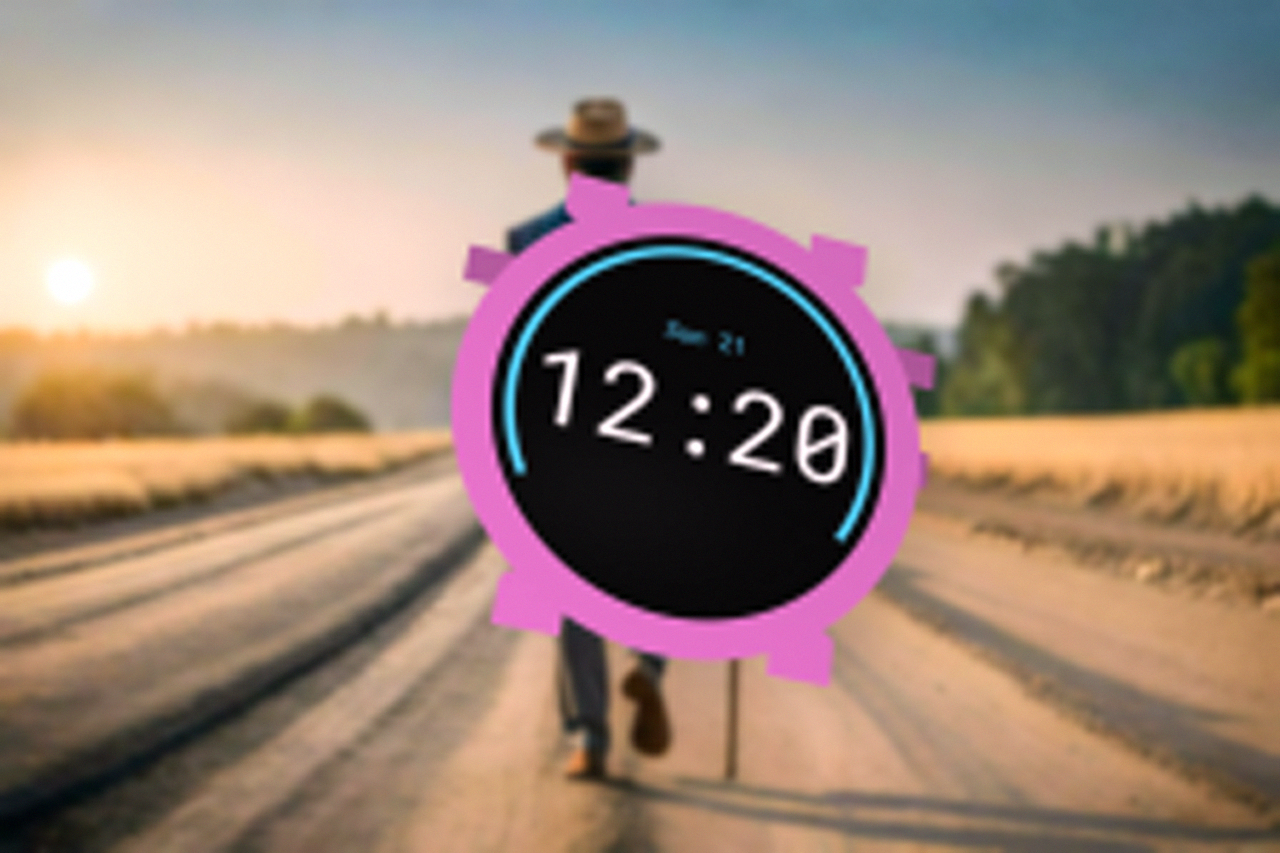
12:20
